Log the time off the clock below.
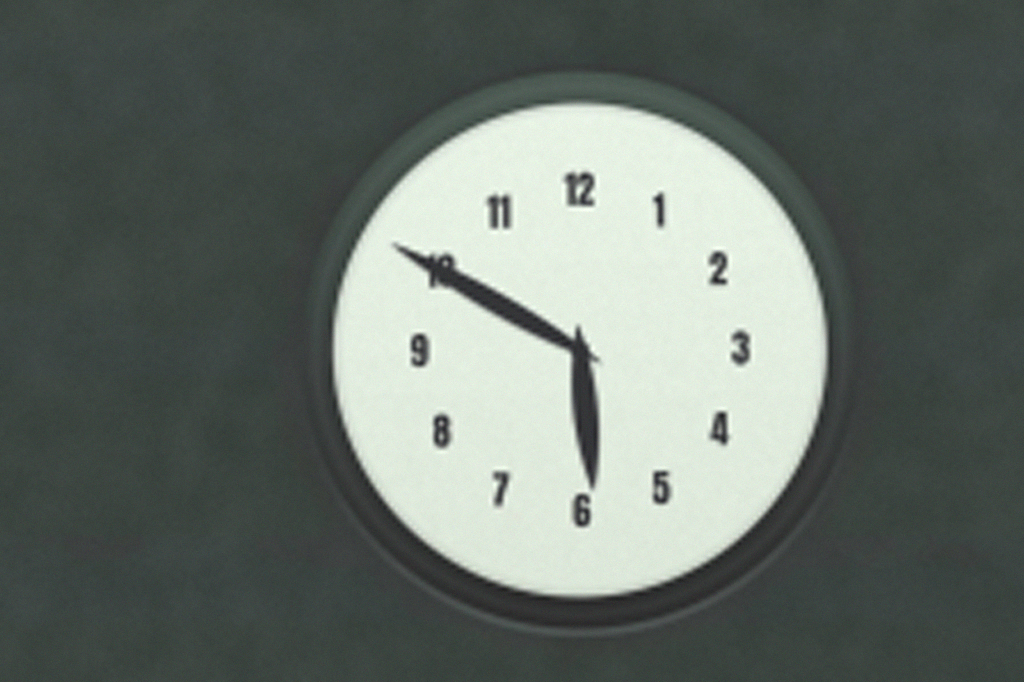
5:50
